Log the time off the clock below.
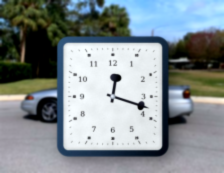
12:18
